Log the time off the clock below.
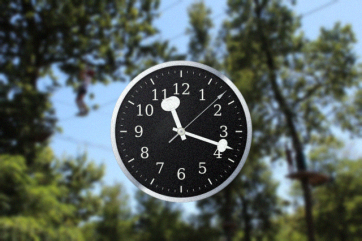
11:18:08
